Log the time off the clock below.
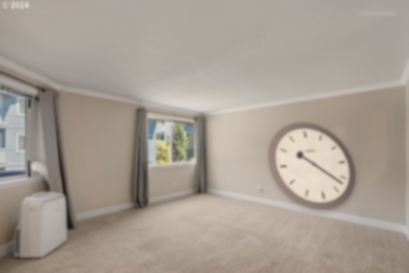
10:22
